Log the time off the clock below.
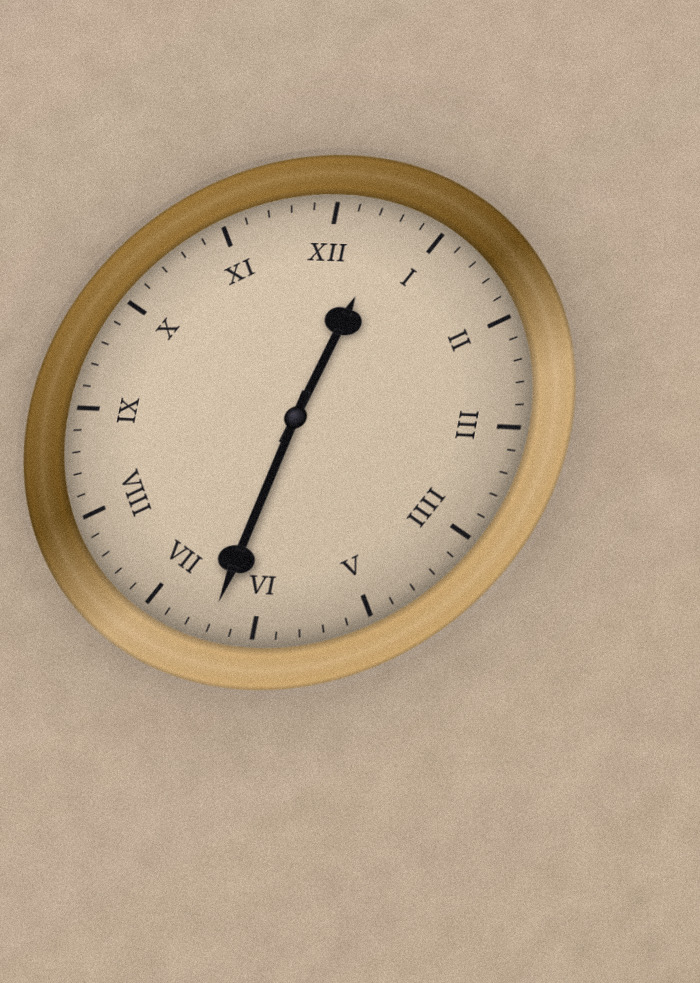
12:32
